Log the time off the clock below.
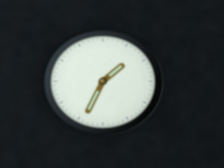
1:34
